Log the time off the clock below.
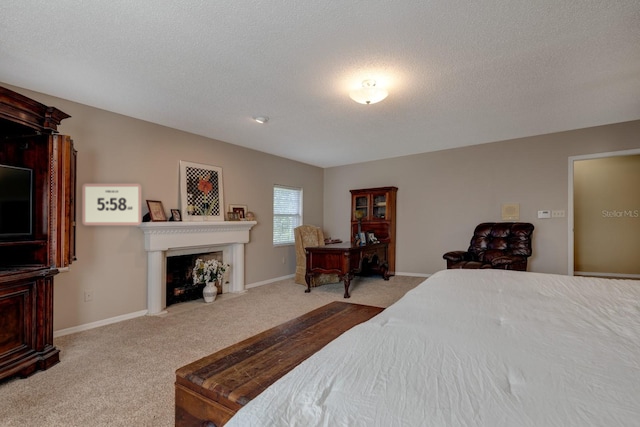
5:58
